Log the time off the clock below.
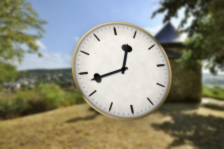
12:43
